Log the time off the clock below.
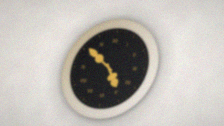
4:51
